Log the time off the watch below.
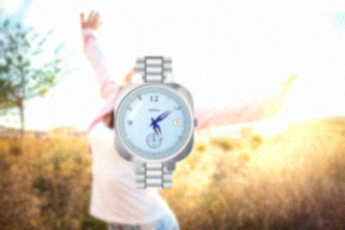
5:09
